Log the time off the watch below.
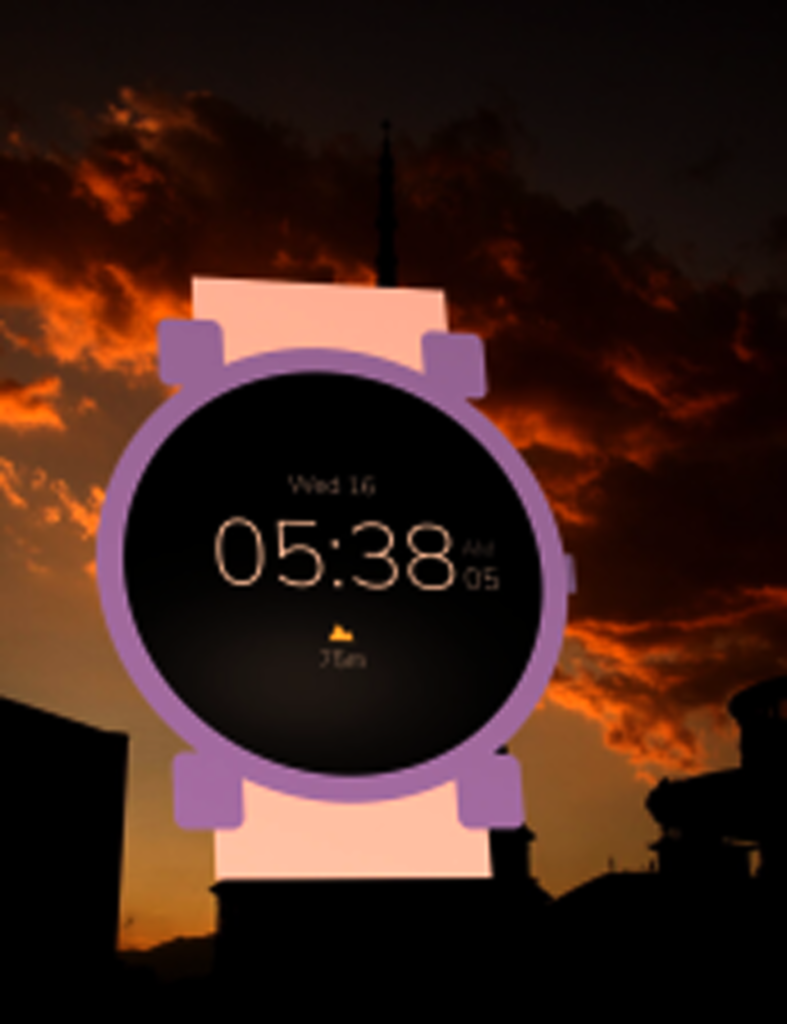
5:38
